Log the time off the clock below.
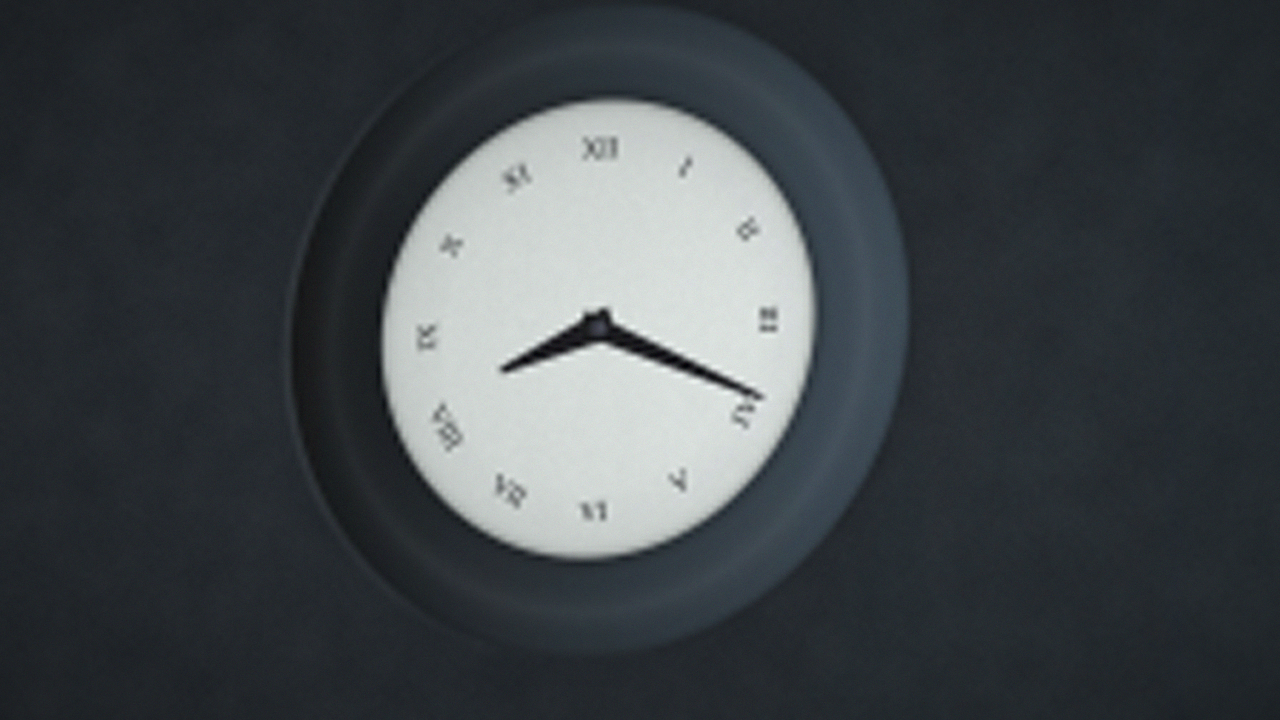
8:19
